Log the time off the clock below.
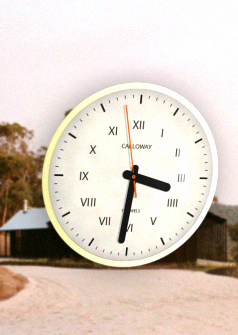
3:30:58
